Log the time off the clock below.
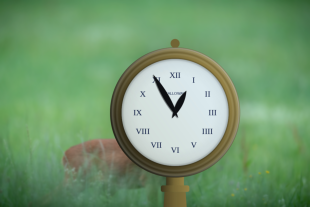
12:55
